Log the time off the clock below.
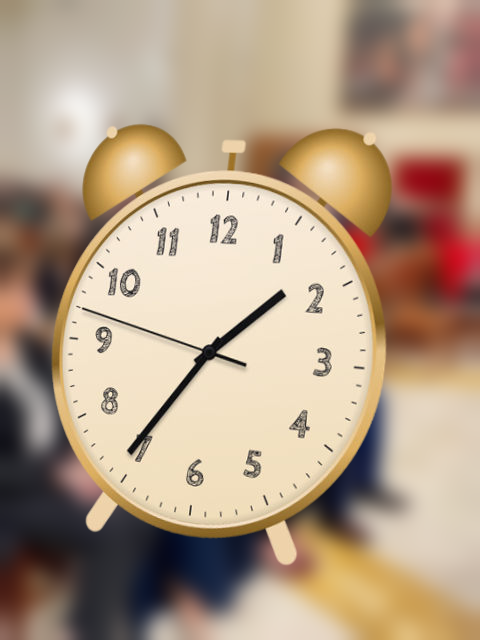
1:35:47
